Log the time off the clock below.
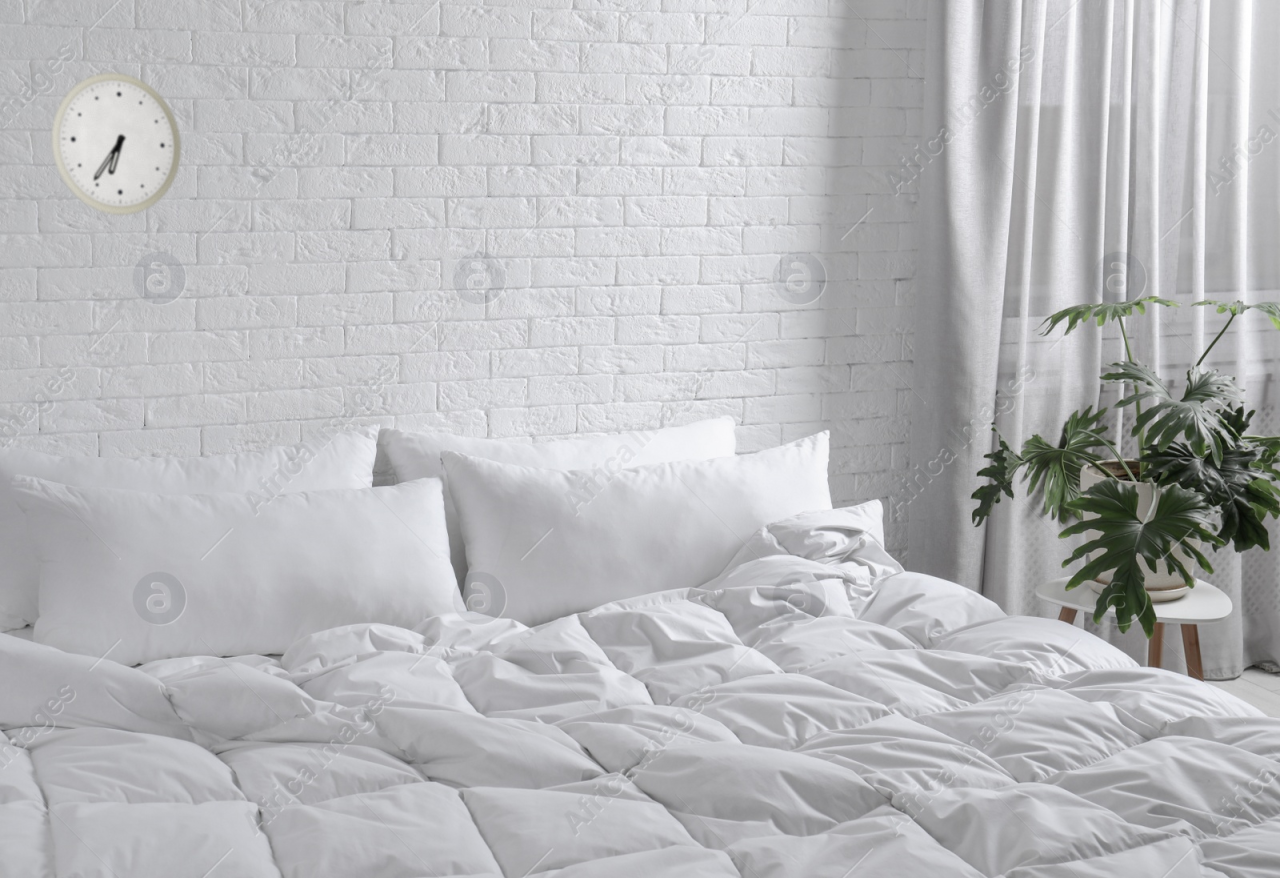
6:36
